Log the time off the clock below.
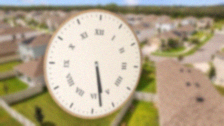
5:28
